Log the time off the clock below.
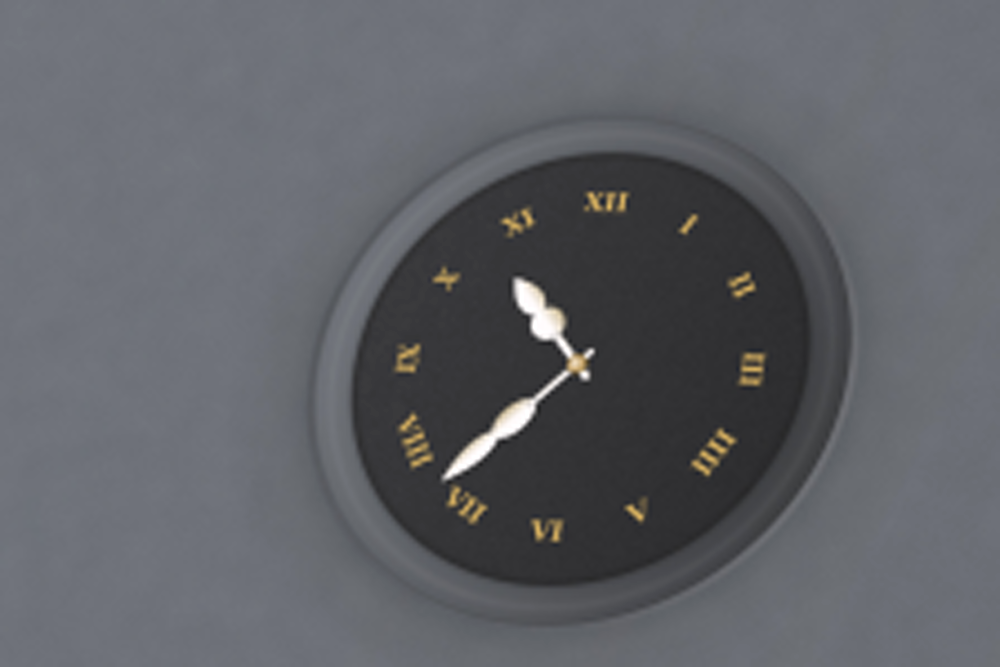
10:37
